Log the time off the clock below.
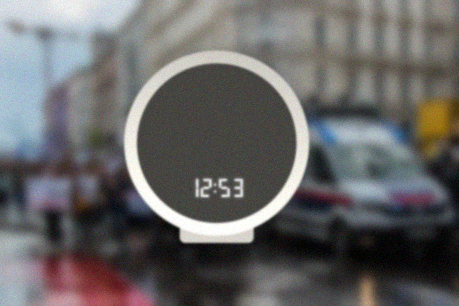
12:53
